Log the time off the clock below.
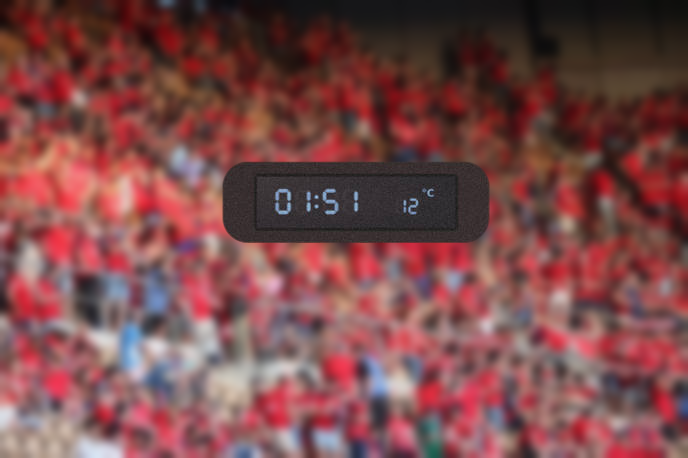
1:51
